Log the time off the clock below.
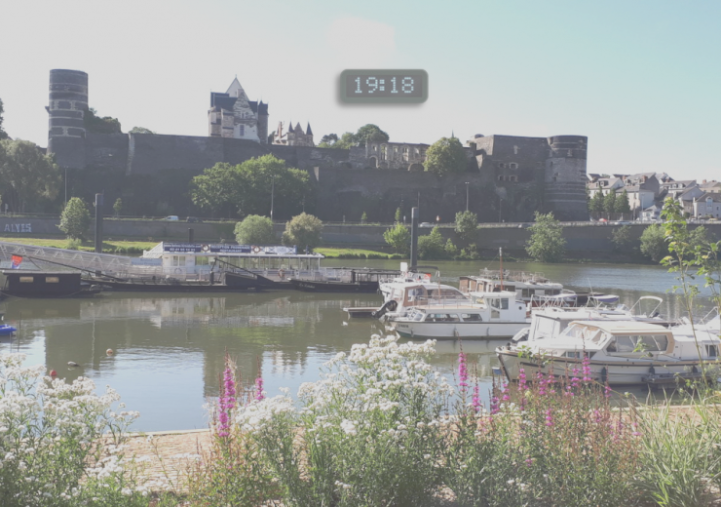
19:18
